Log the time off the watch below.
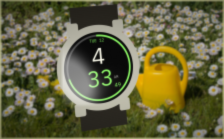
4:33
